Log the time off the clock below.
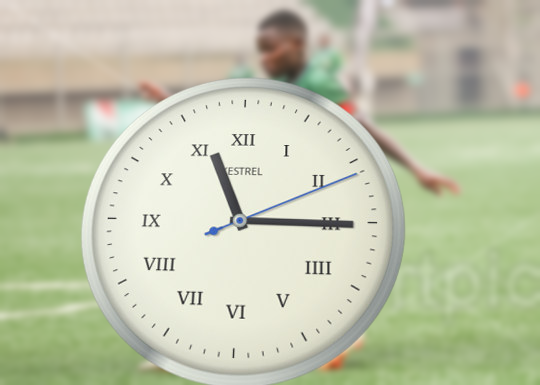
11:15:11
